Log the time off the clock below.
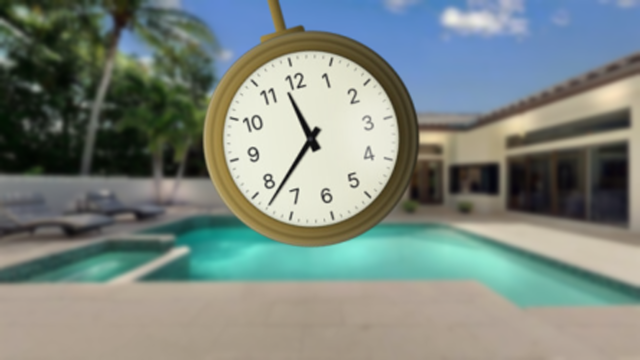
11:38
